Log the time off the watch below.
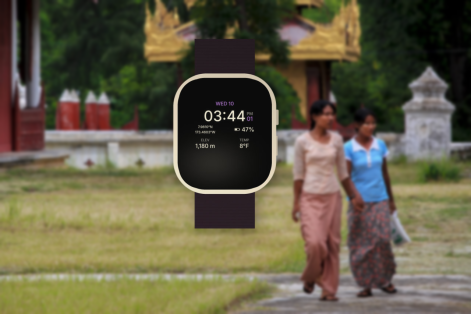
3:44
